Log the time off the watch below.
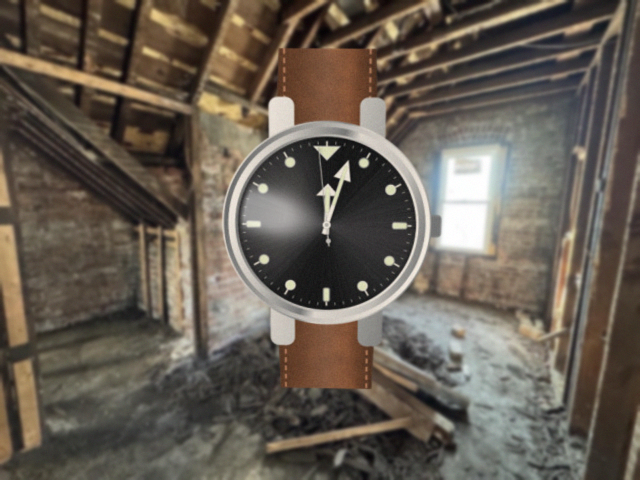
12:02:59
